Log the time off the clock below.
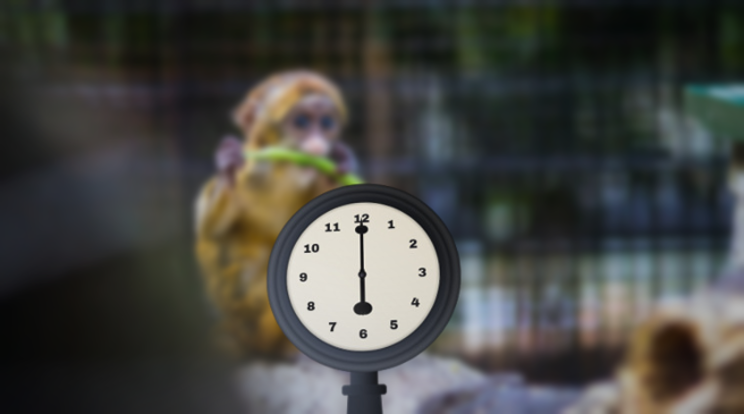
6:00
